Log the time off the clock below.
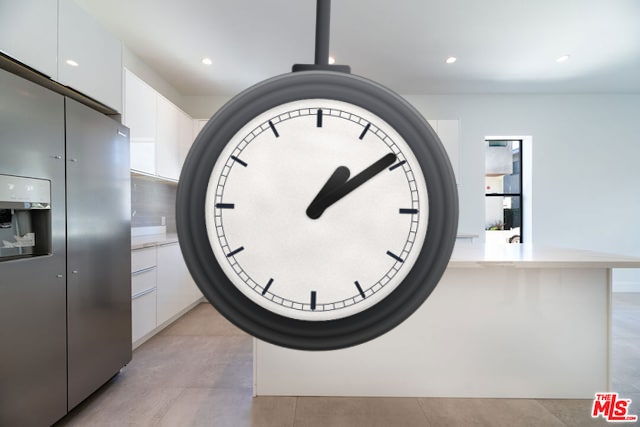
1:09
